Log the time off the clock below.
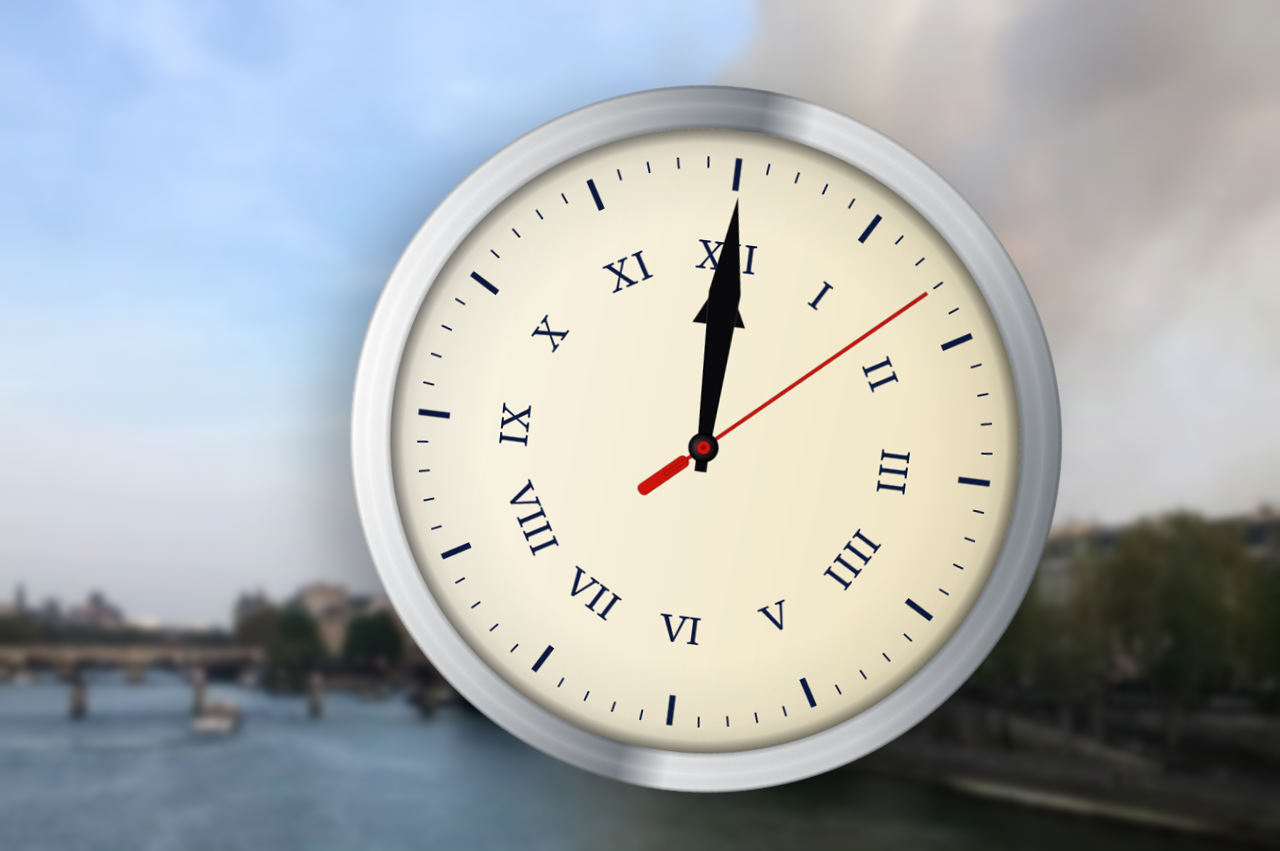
12:00:08
